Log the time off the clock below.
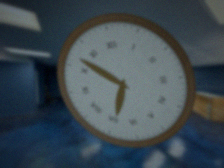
6:52
